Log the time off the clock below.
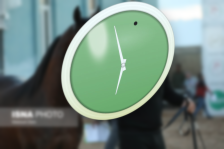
5:55
